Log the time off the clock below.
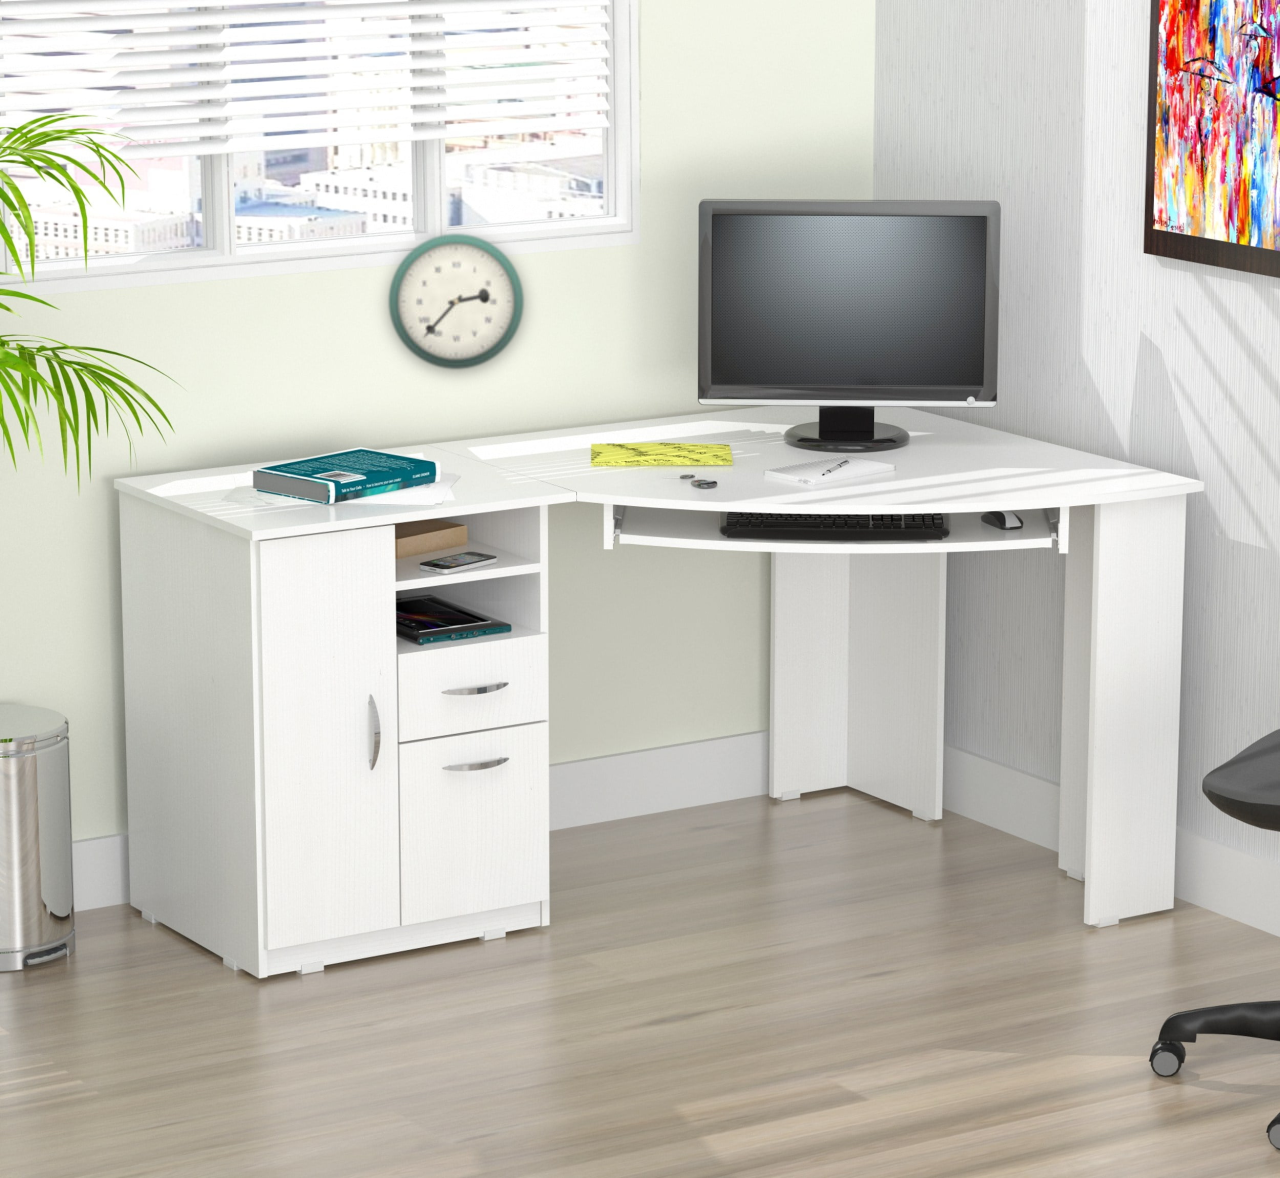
2:37
